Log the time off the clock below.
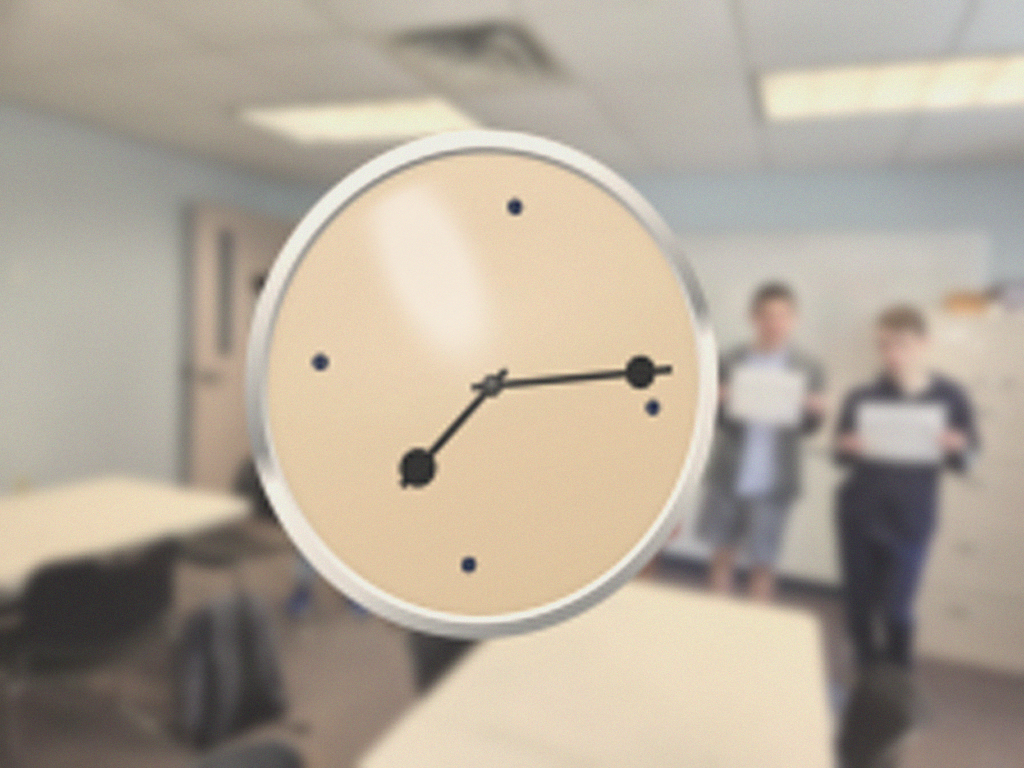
7:13
